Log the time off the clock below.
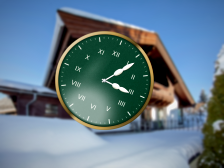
3:06
